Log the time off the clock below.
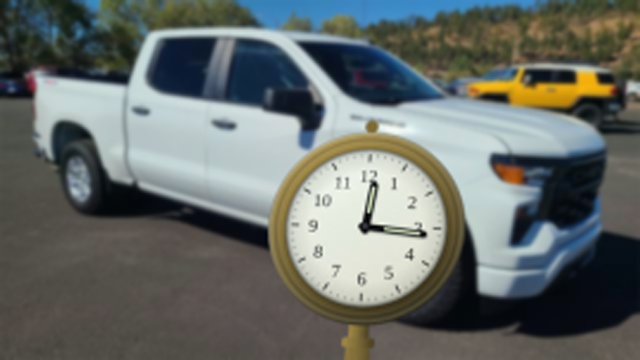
12:16
